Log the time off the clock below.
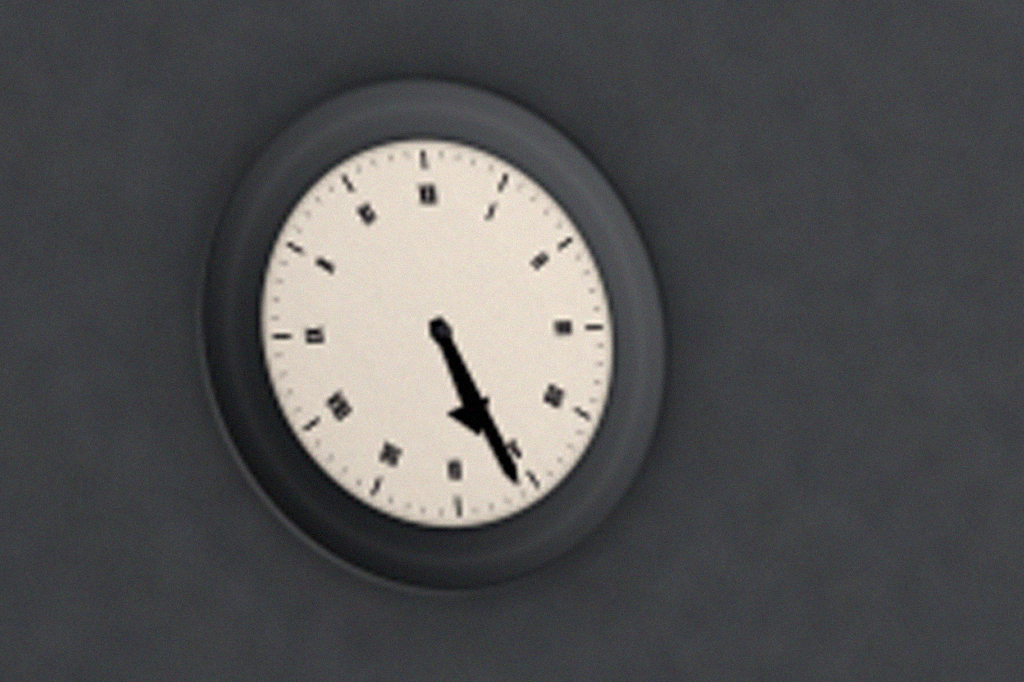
5:26
